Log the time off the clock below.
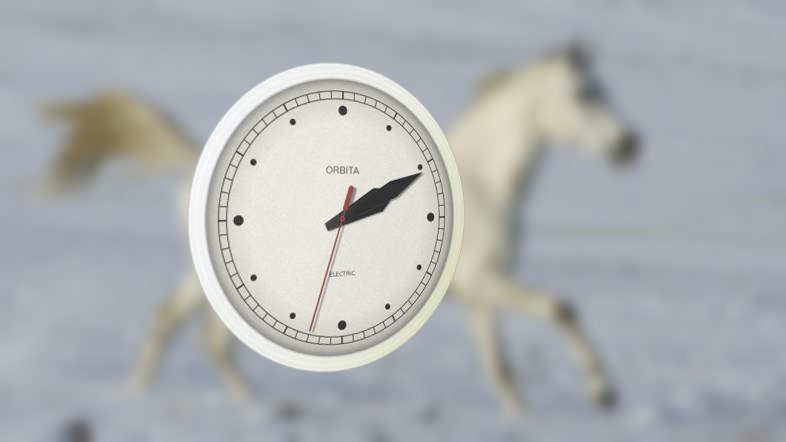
2:10:33
